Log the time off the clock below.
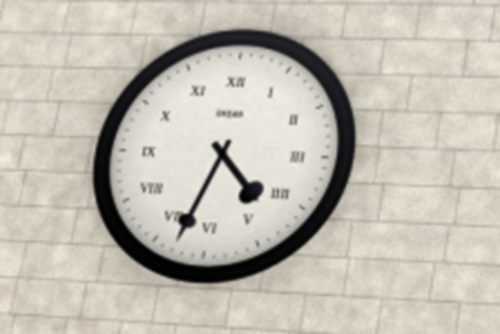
4:33
